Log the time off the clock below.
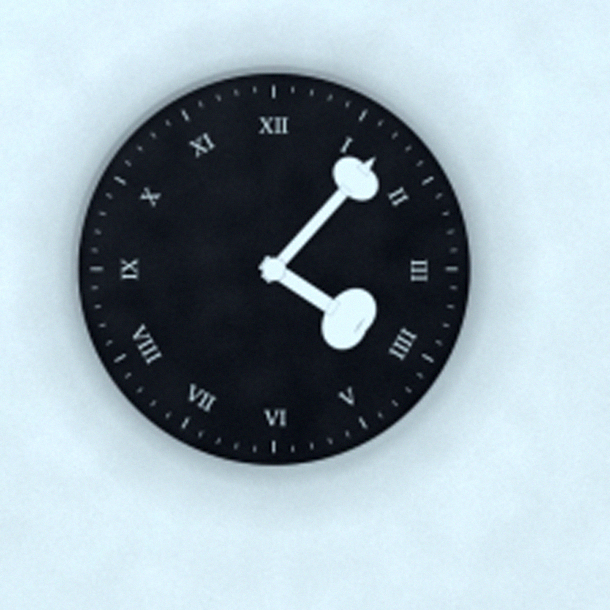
4:07
